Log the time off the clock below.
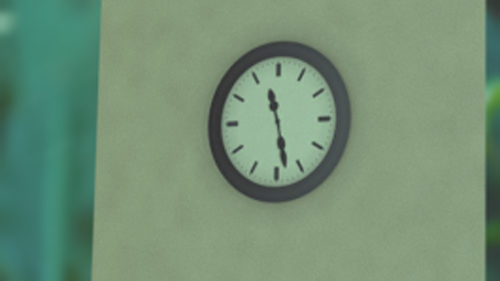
11:28
